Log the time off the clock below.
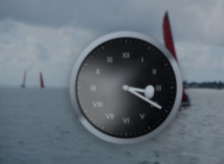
3:20
